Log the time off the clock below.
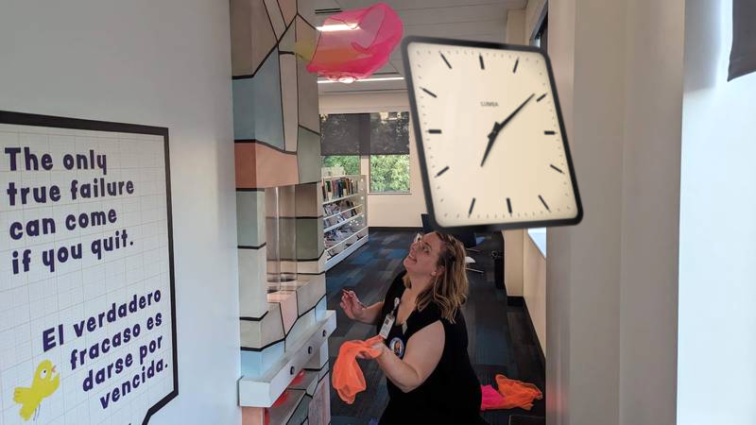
7:09
